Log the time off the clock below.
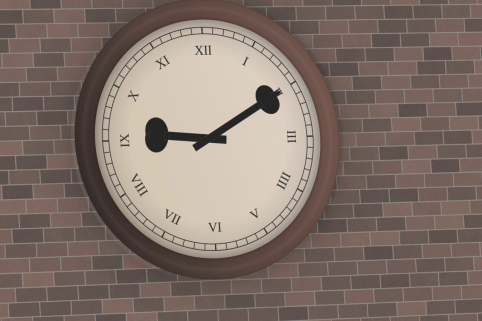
9:10
